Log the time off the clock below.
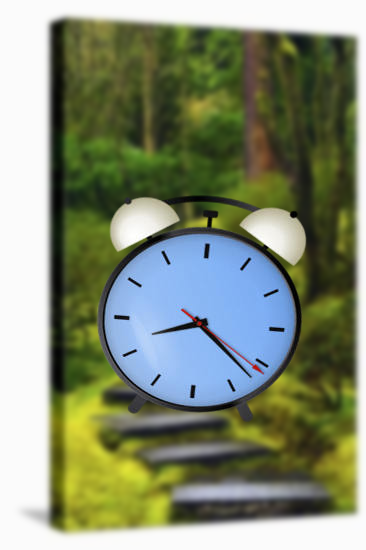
8:22:21
